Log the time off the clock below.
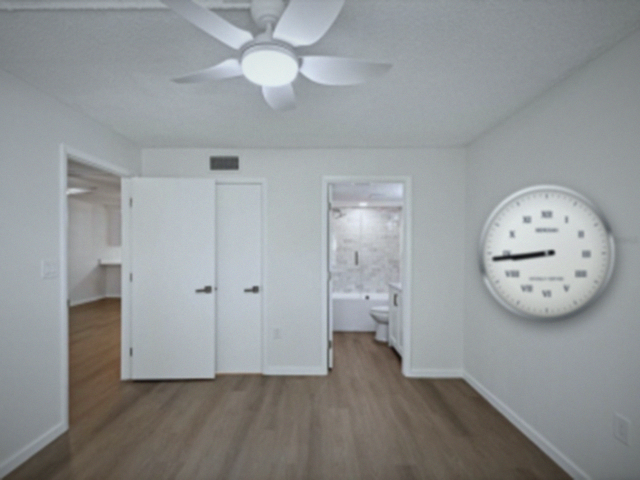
8:44
